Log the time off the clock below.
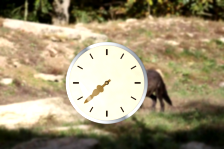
7:38
